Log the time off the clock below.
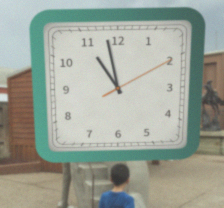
10:58:10
